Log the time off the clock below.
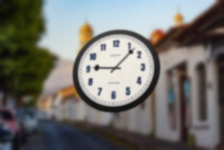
9:07
